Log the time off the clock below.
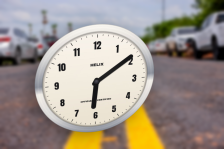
6:09
